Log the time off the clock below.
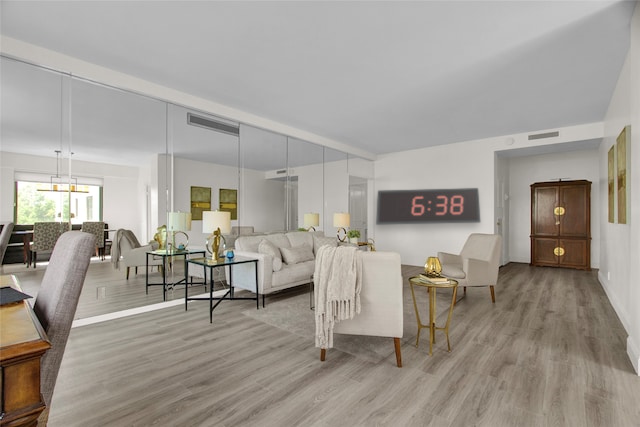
6:38
